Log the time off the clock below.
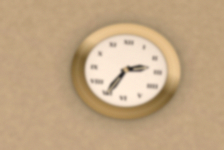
2:35
